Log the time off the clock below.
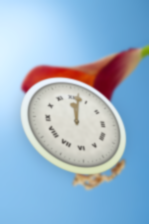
12:02
